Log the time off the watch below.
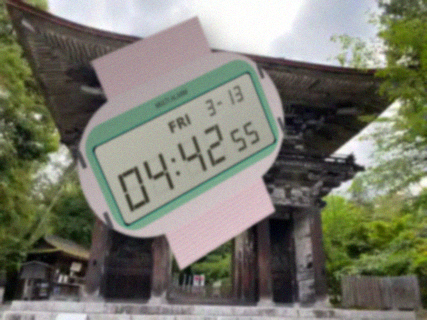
4:42:55
